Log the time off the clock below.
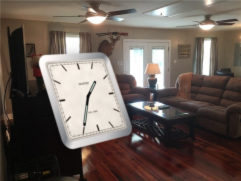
1:35
